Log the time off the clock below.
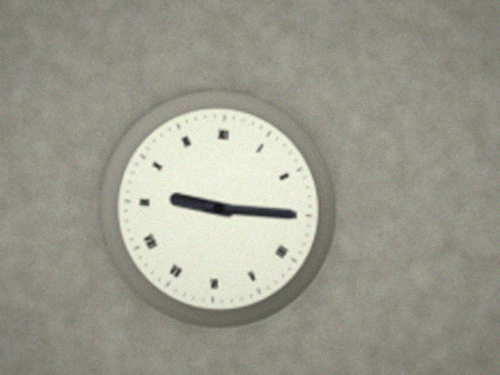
9:15
